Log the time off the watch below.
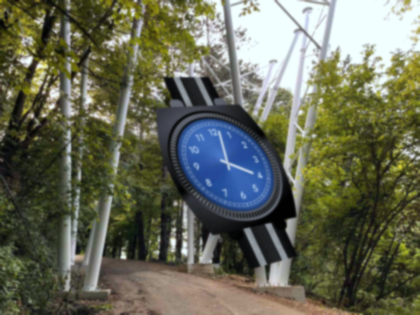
4:02
